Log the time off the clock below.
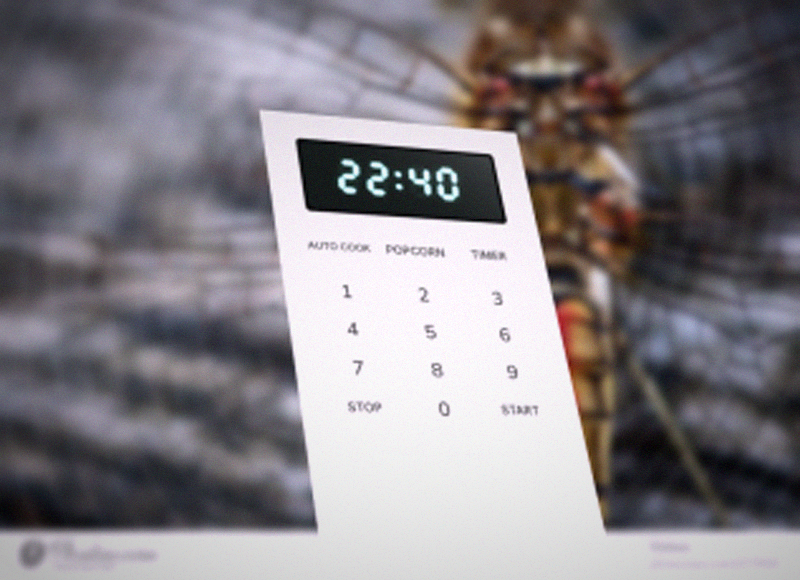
22:40
